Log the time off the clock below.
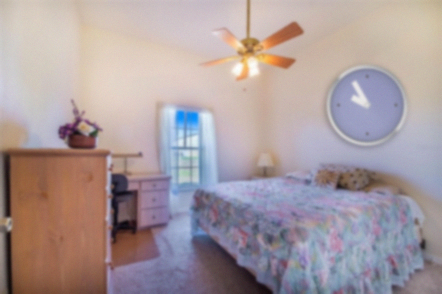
9:55
